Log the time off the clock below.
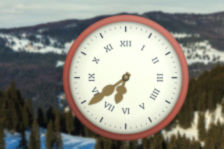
6:39
